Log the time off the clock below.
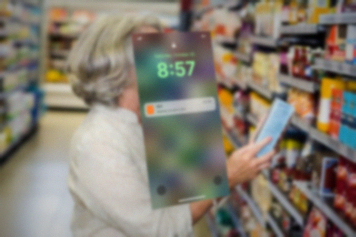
8:57
